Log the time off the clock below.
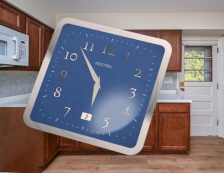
5:53
